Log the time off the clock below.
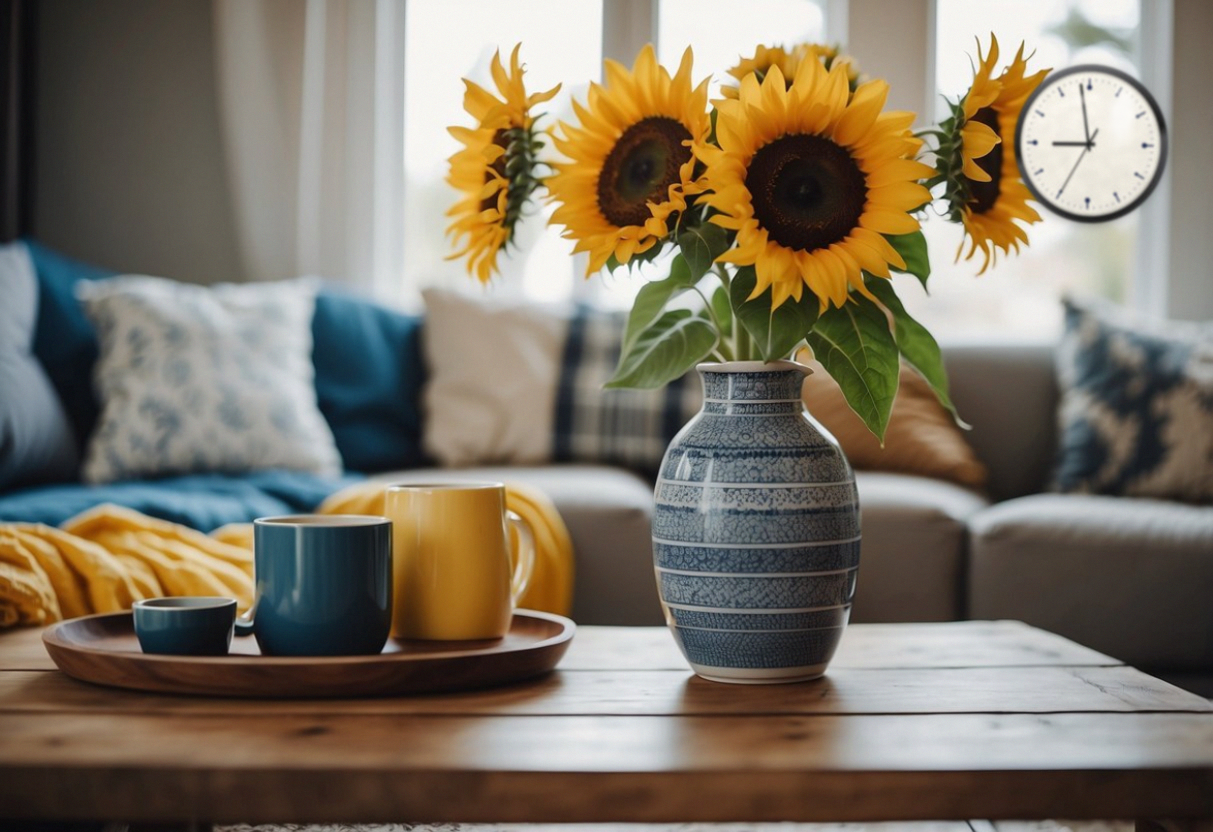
8:58:35
